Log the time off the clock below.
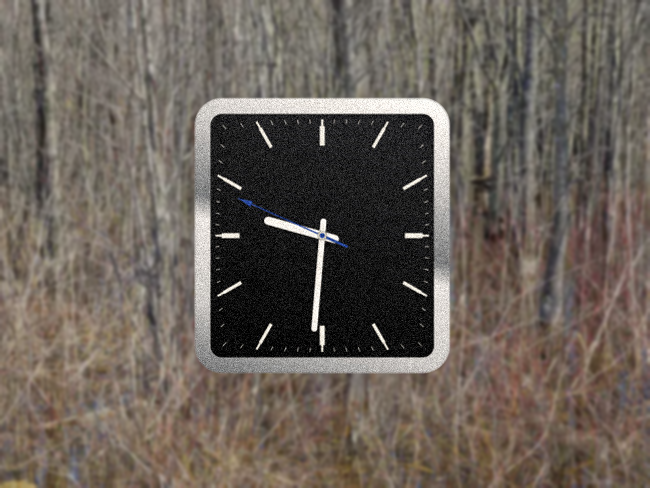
9:30:49
